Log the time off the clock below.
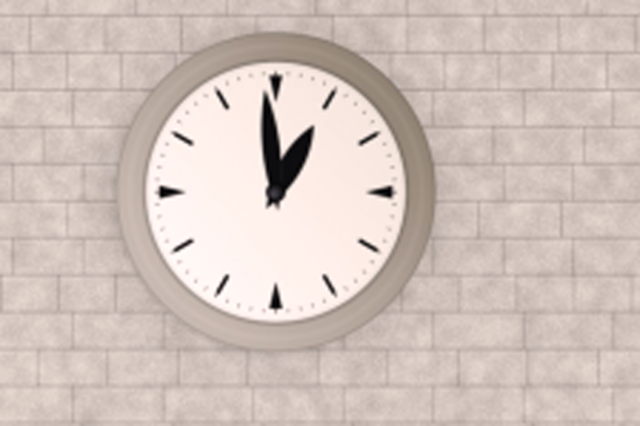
12:59
